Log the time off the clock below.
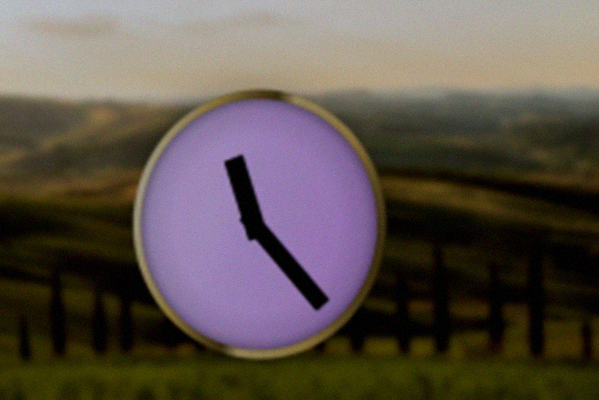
11:23
